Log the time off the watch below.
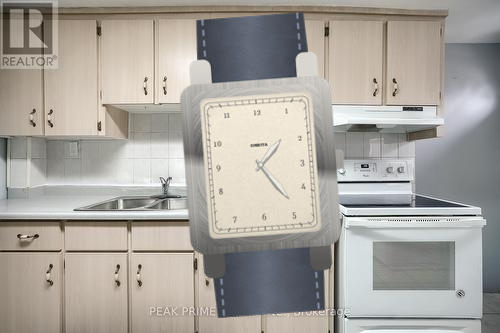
1:24
